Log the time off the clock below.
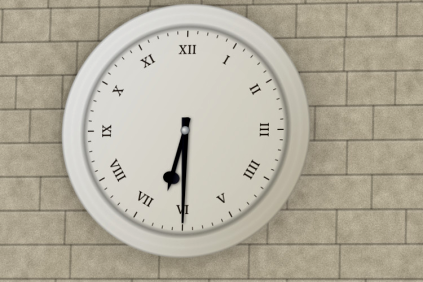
6:30
